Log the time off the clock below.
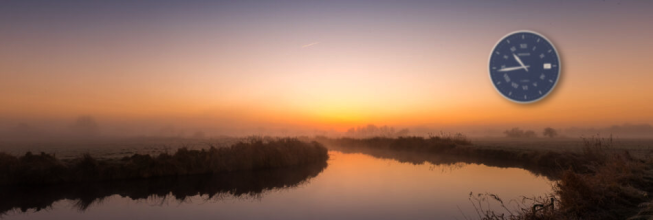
10:44
